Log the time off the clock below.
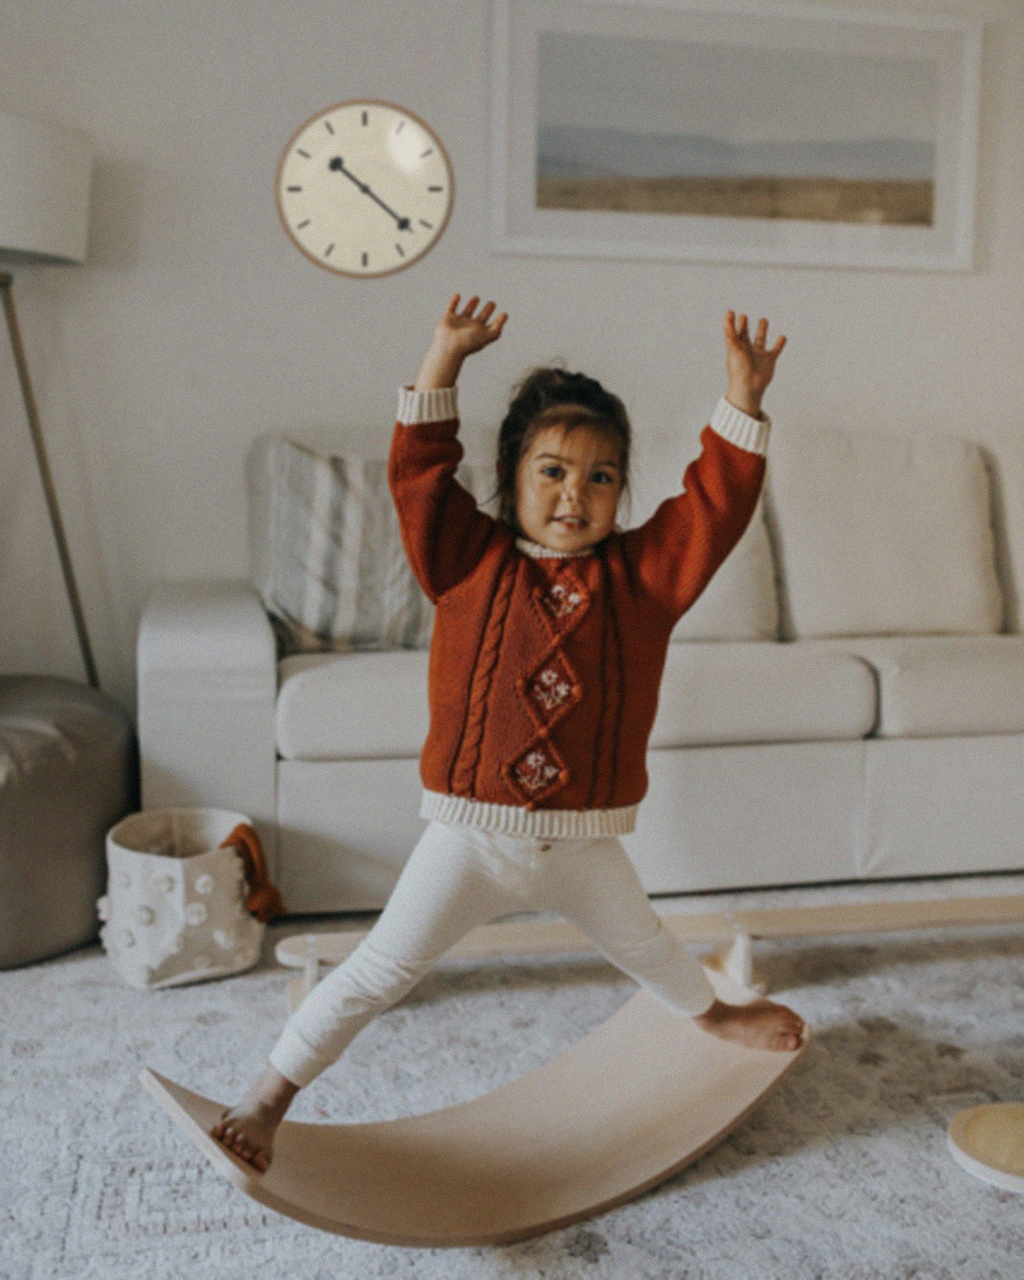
10:22
